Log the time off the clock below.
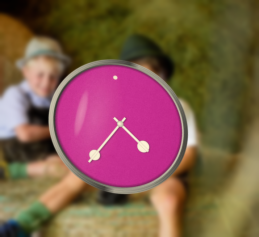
4:37
